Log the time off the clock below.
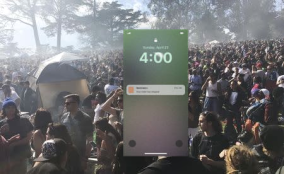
4:00
